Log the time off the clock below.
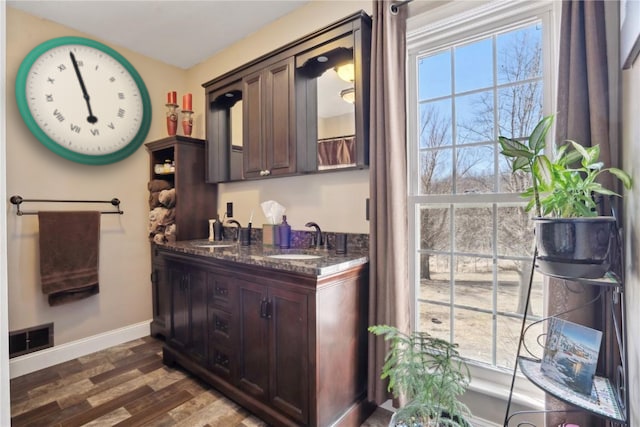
5:59
